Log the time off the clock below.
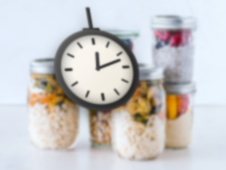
12:12
